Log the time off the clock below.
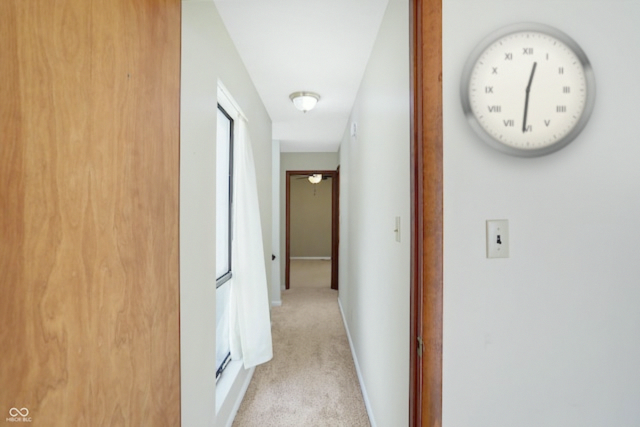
12:31
